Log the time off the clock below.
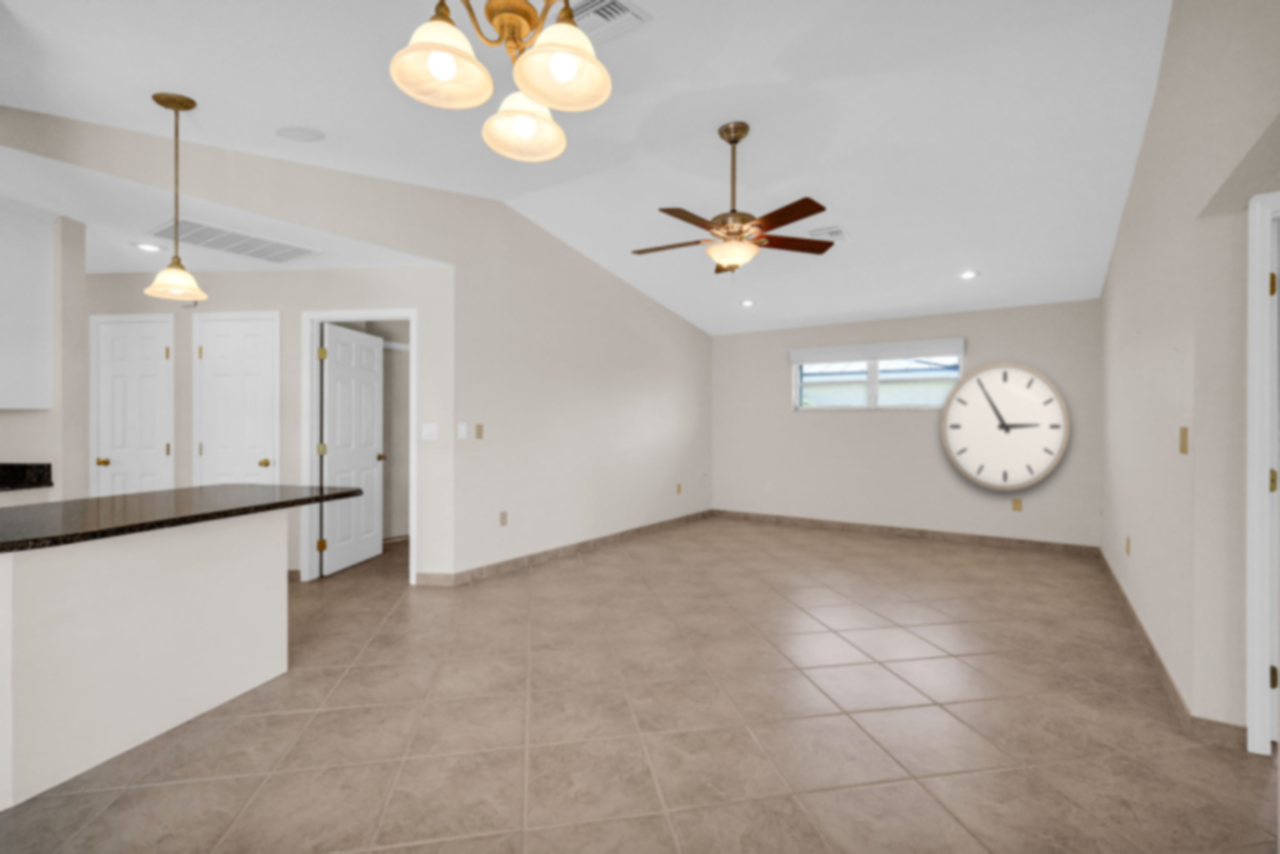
2:55
